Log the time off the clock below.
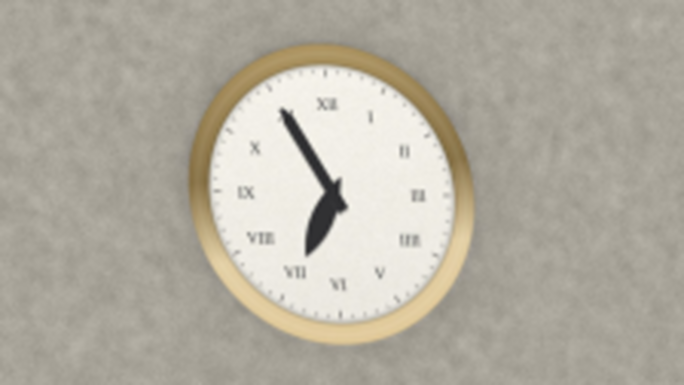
6:55
